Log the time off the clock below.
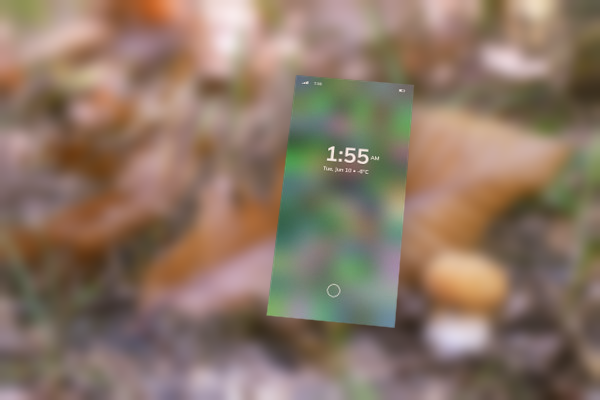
1:55
